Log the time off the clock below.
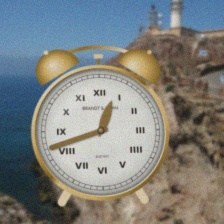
12:42
